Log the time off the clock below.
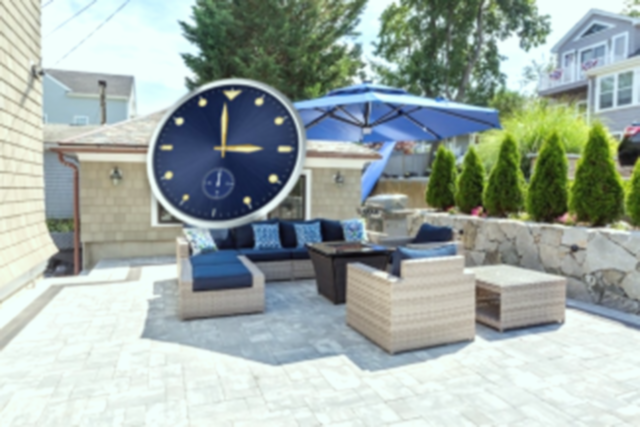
2:59
